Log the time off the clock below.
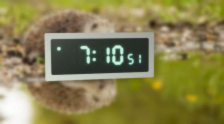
7:10:51
